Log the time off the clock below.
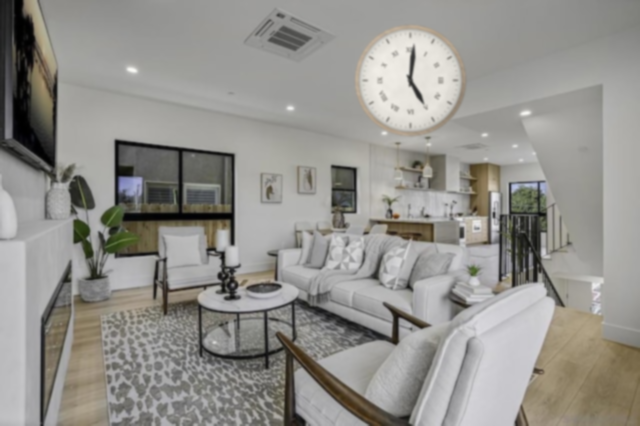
5:01
